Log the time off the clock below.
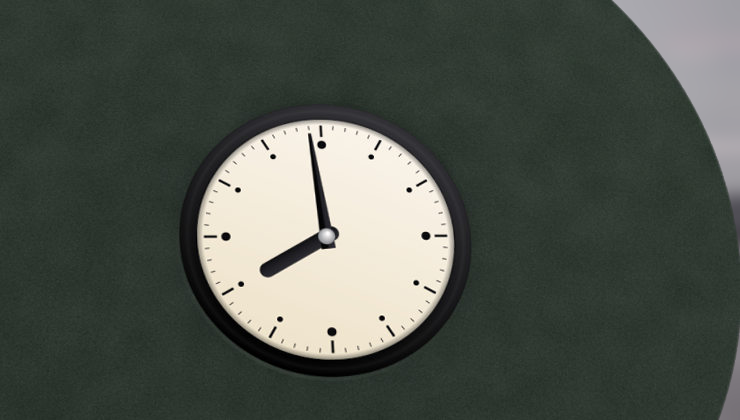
7:59
